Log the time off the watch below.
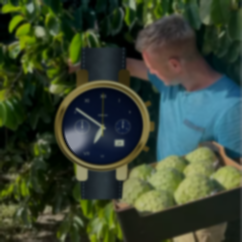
6:51
